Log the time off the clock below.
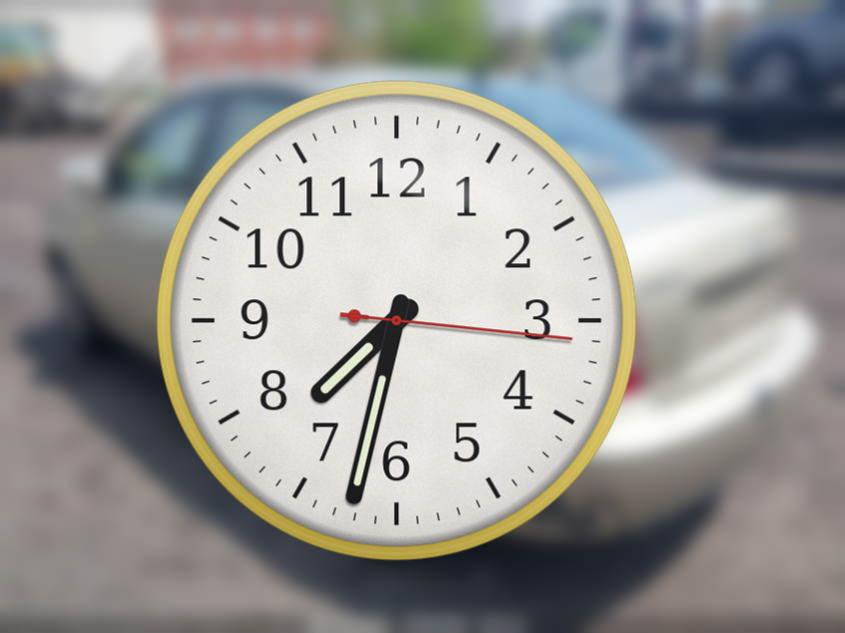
7:32:16
